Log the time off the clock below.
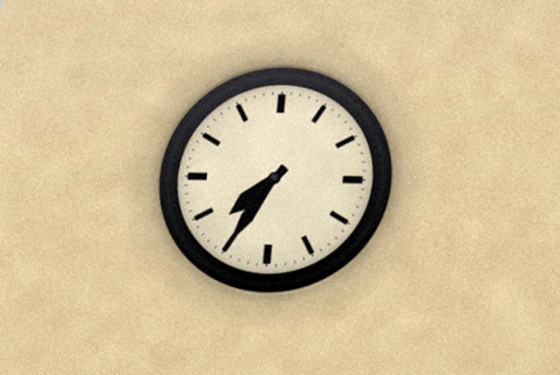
7:35
